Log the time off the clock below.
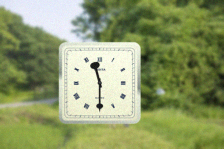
11:30
